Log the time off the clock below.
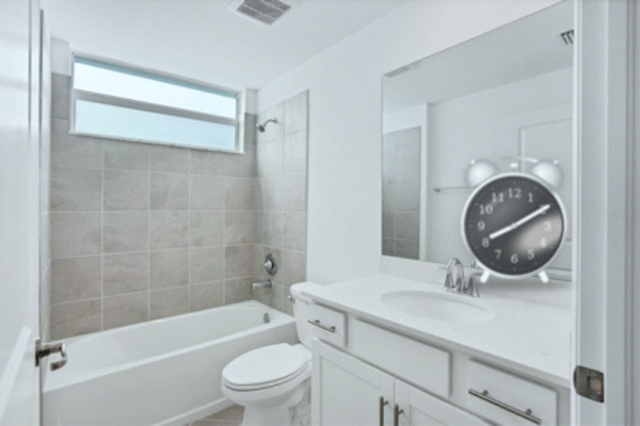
8:10
